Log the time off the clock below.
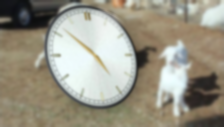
4:52
